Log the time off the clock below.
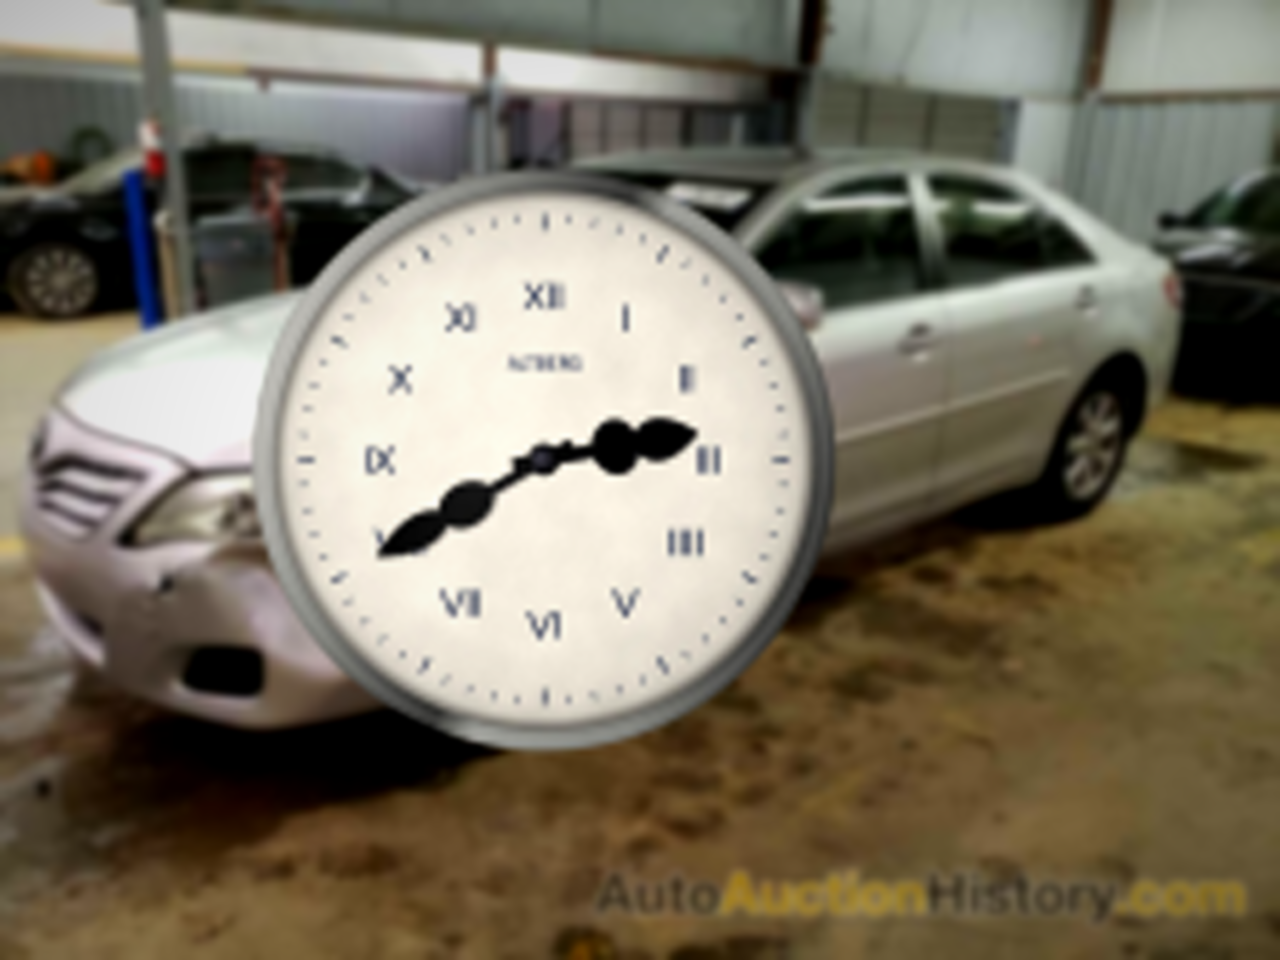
2:40
